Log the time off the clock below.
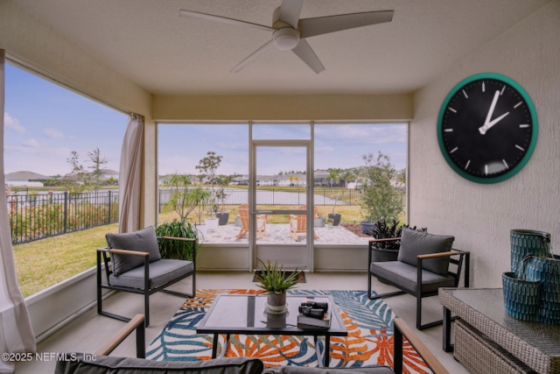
2:04
